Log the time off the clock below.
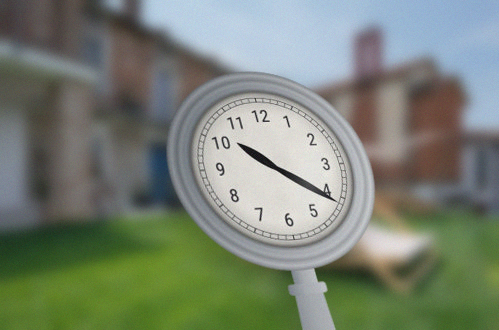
10:21
